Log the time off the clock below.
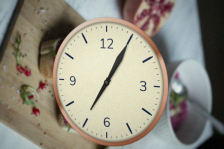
7:05
